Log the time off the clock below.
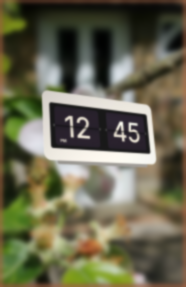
12:45
